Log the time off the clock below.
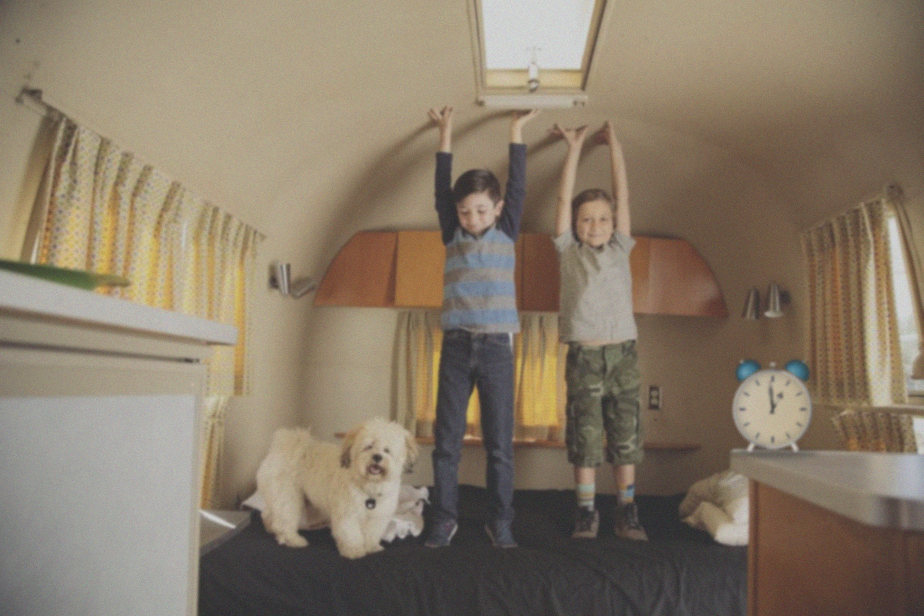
12:59
